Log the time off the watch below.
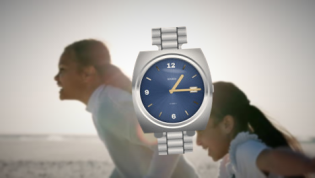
1:15
